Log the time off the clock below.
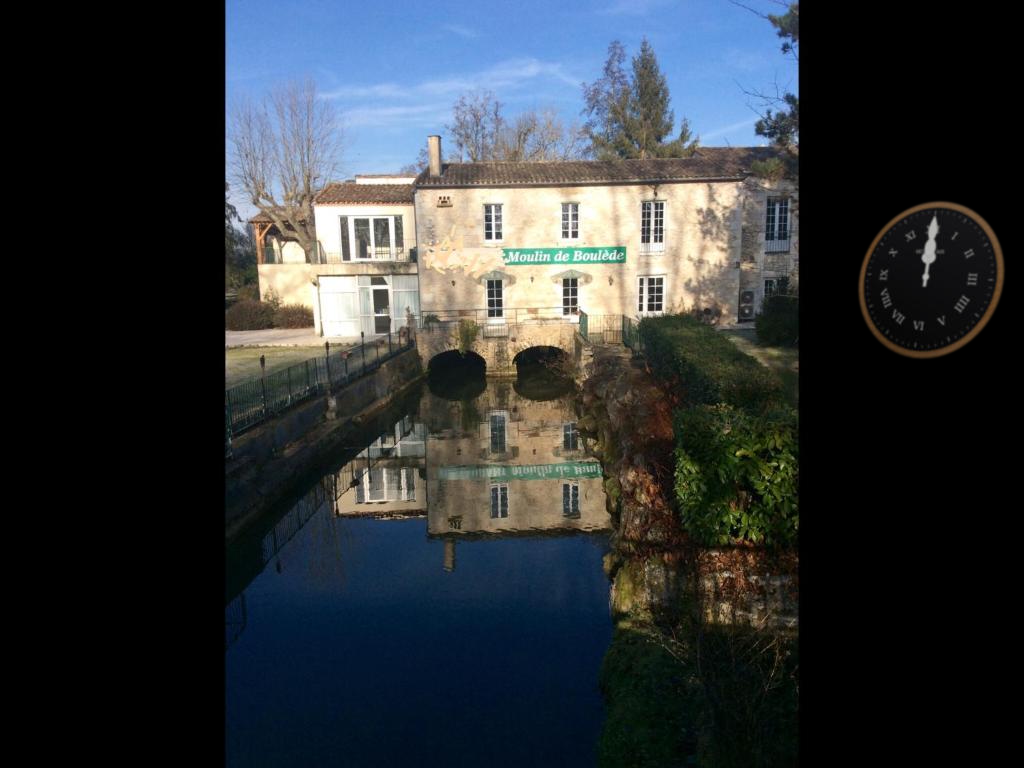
12:00
